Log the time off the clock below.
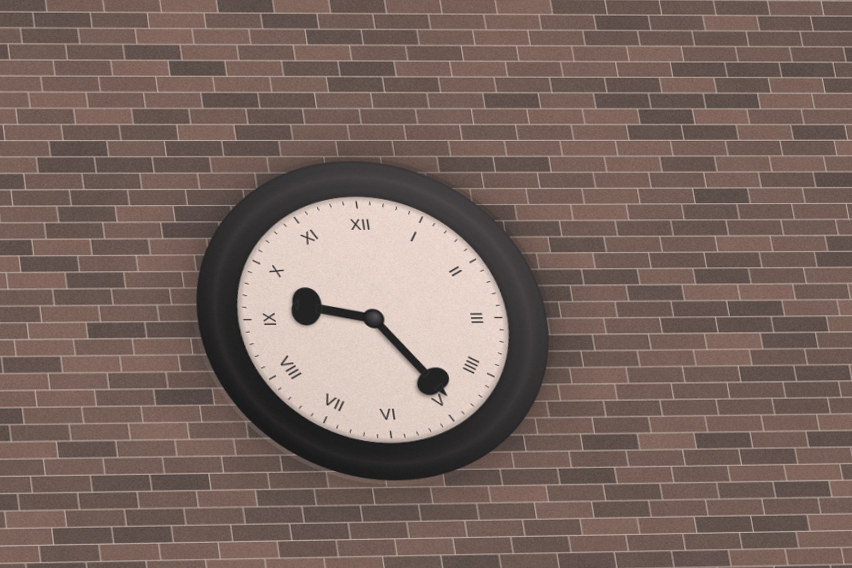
9:24
